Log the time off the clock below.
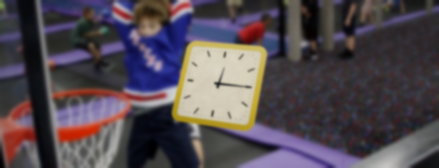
12:15
